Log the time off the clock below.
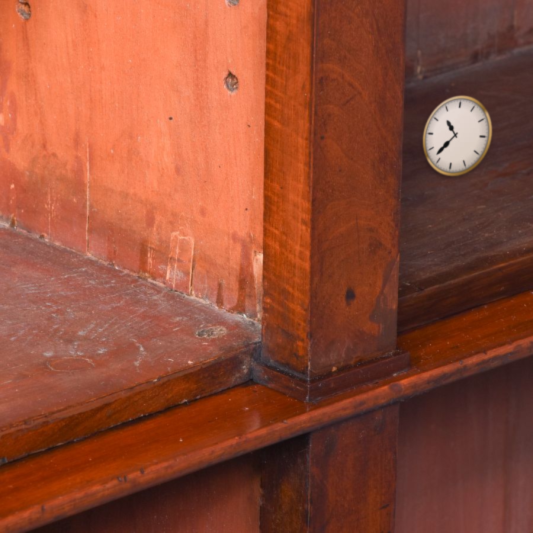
10:37
